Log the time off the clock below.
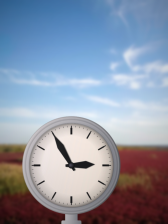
2:55
